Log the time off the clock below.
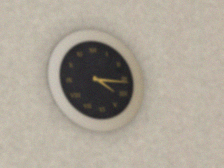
4:16
